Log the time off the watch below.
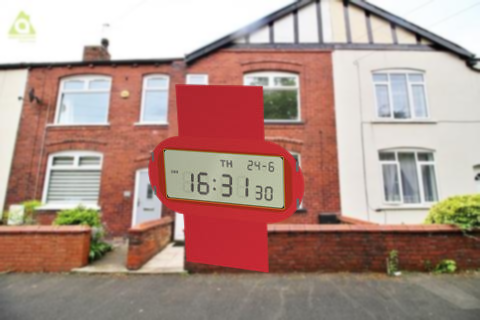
16:31:30
